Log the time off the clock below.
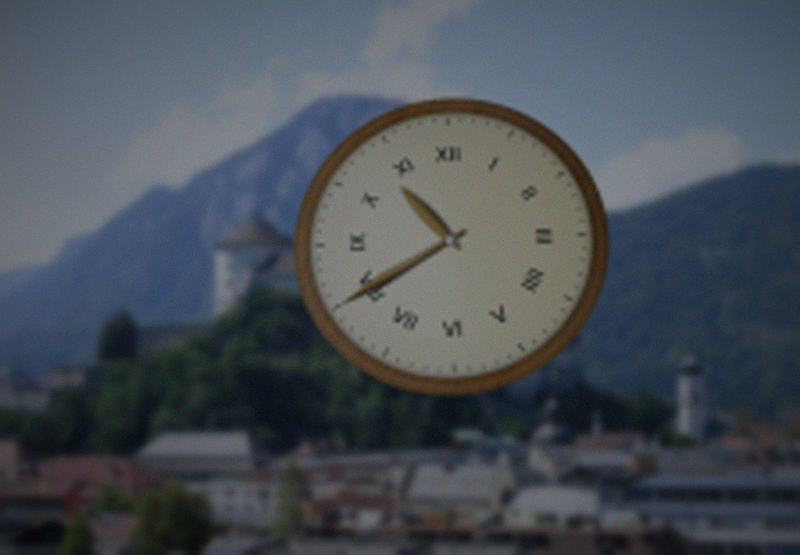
10:40
